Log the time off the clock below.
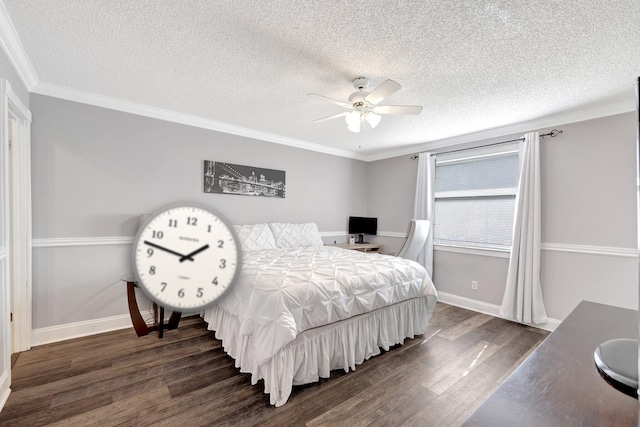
1:47
